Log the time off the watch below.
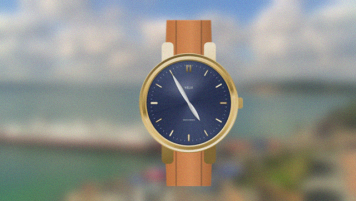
4:55
